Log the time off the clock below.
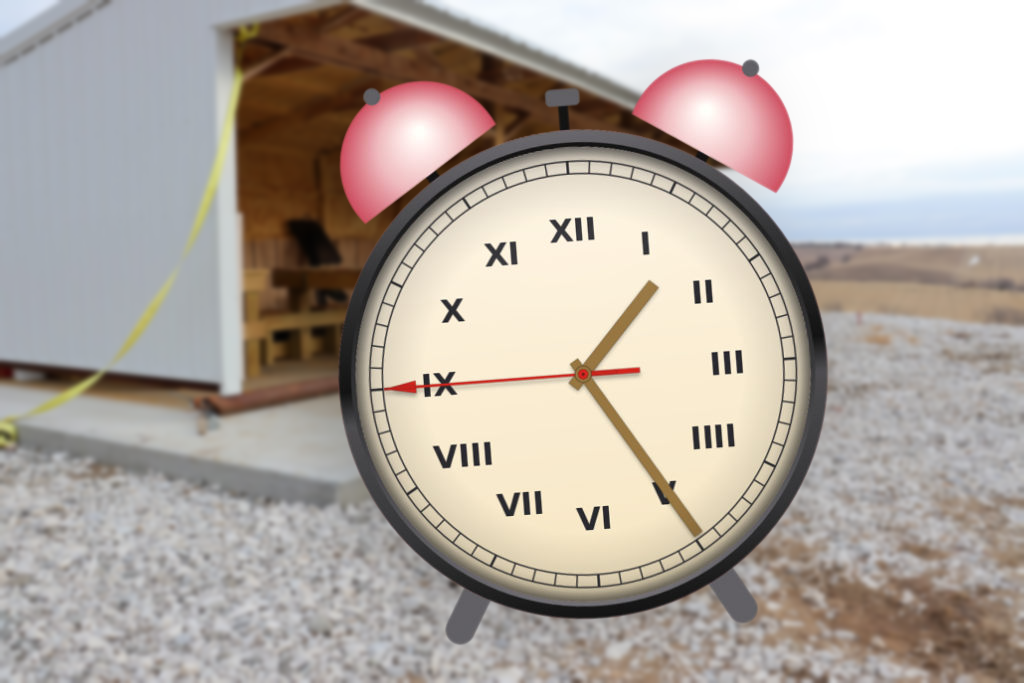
1:24:45
